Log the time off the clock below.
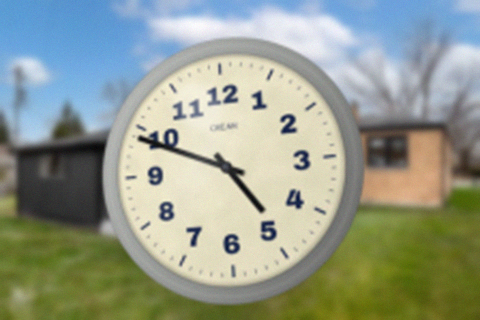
4:49
